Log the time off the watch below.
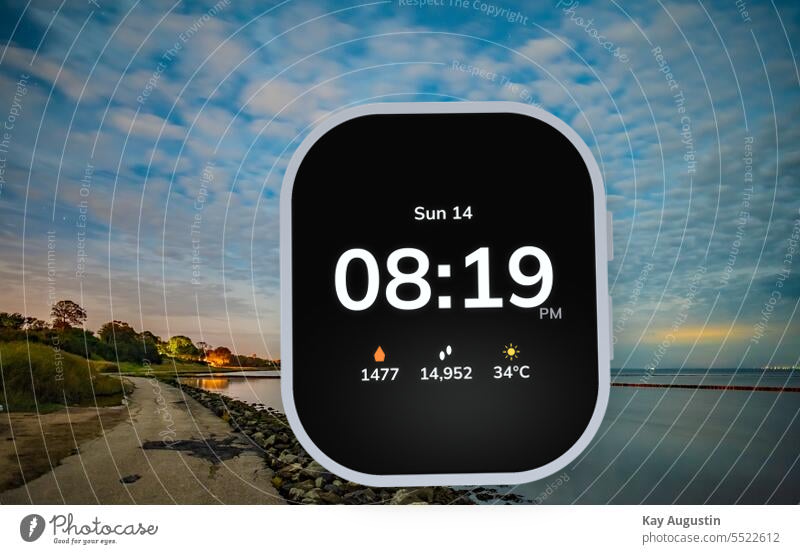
8:19
